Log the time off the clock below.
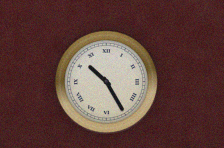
10:25
